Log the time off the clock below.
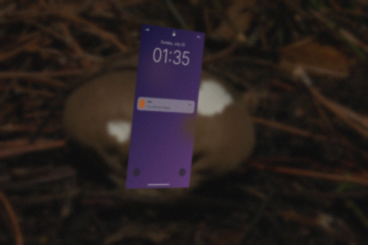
1:35
